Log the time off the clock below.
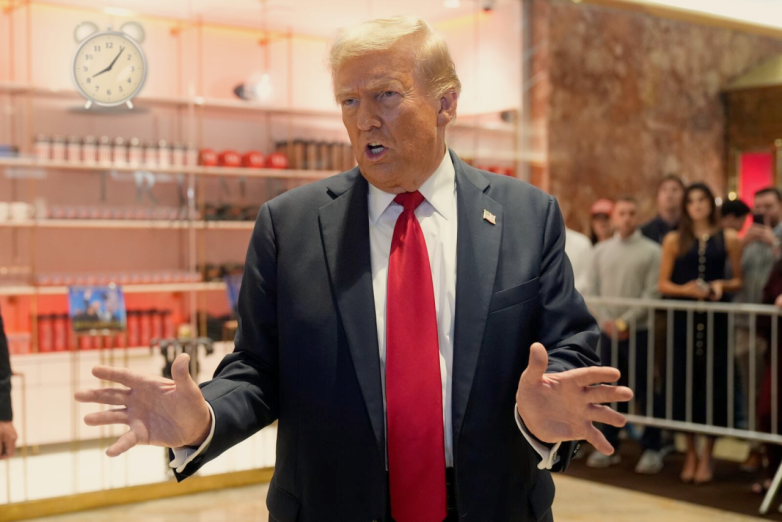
8:06
